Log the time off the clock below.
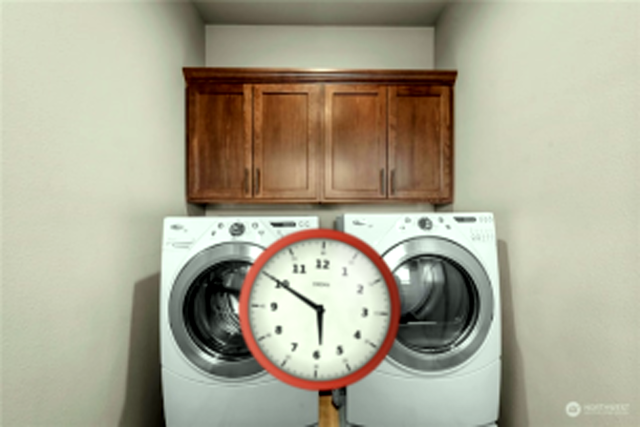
5:50
